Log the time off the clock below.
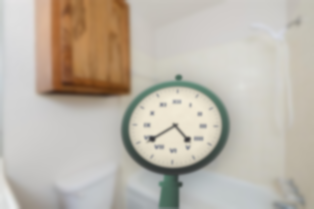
4:39
